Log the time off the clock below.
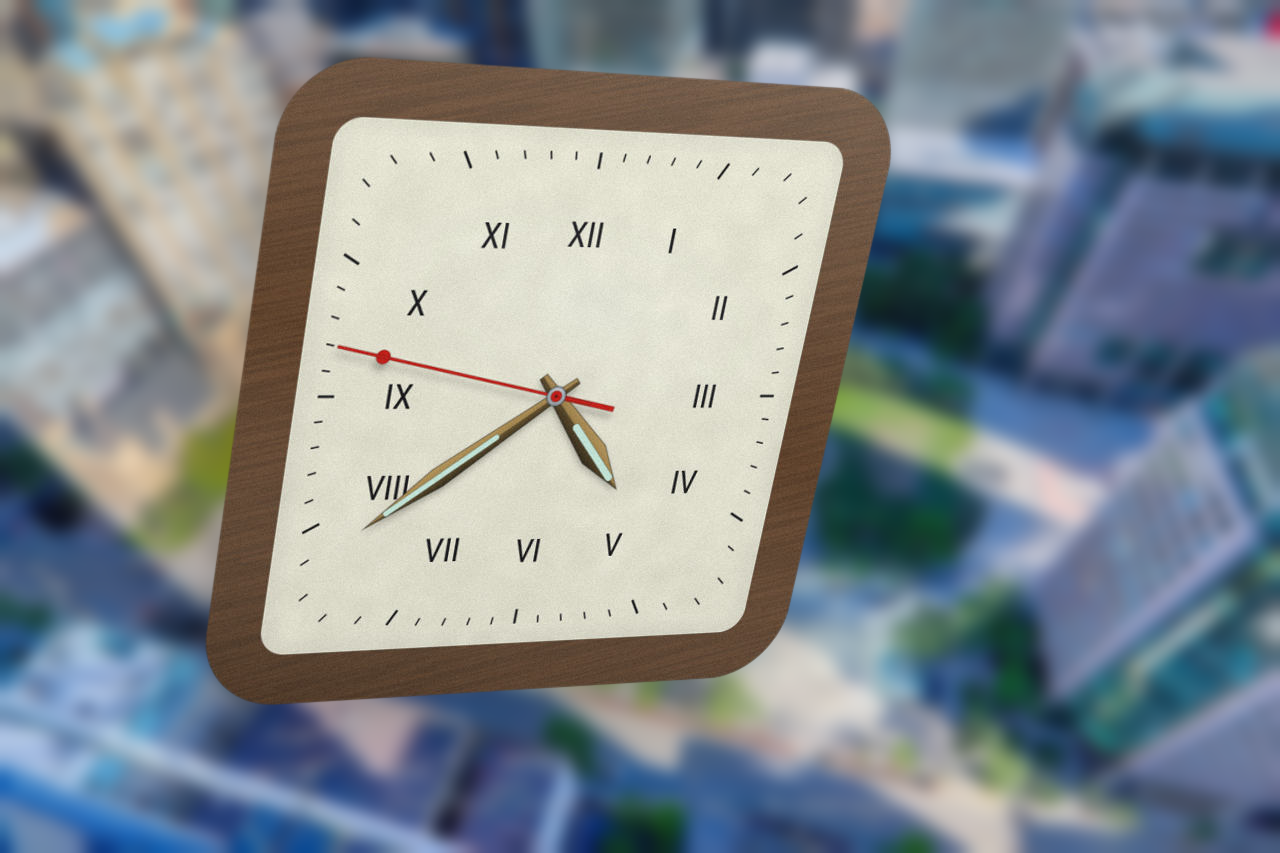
4:38:47
